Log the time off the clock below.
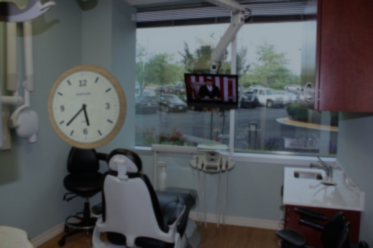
5:38
